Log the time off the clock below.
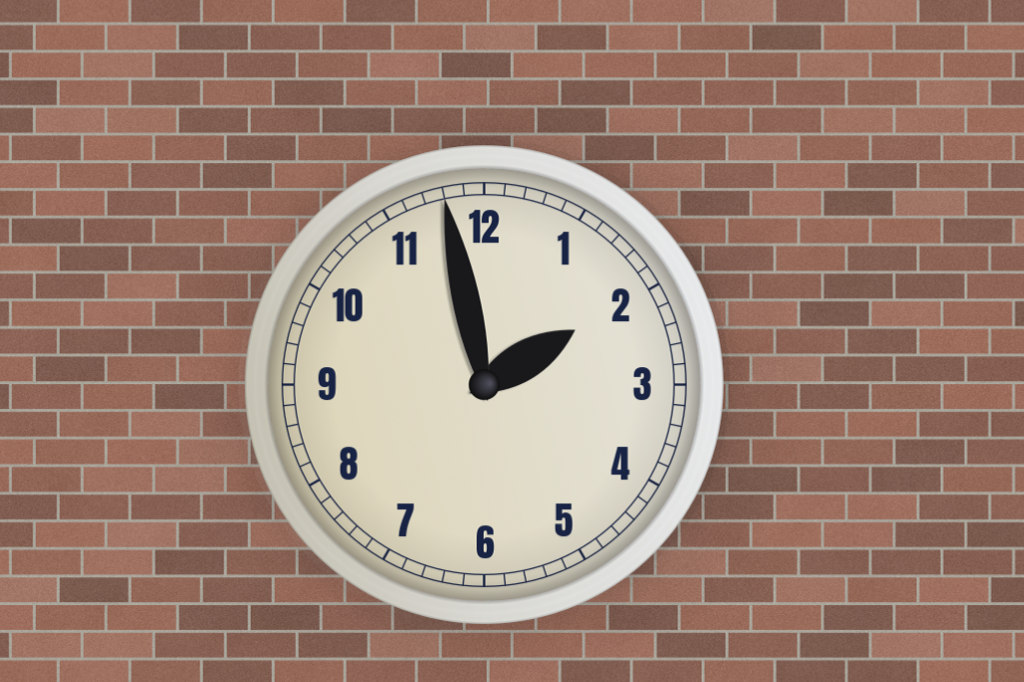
1:58
